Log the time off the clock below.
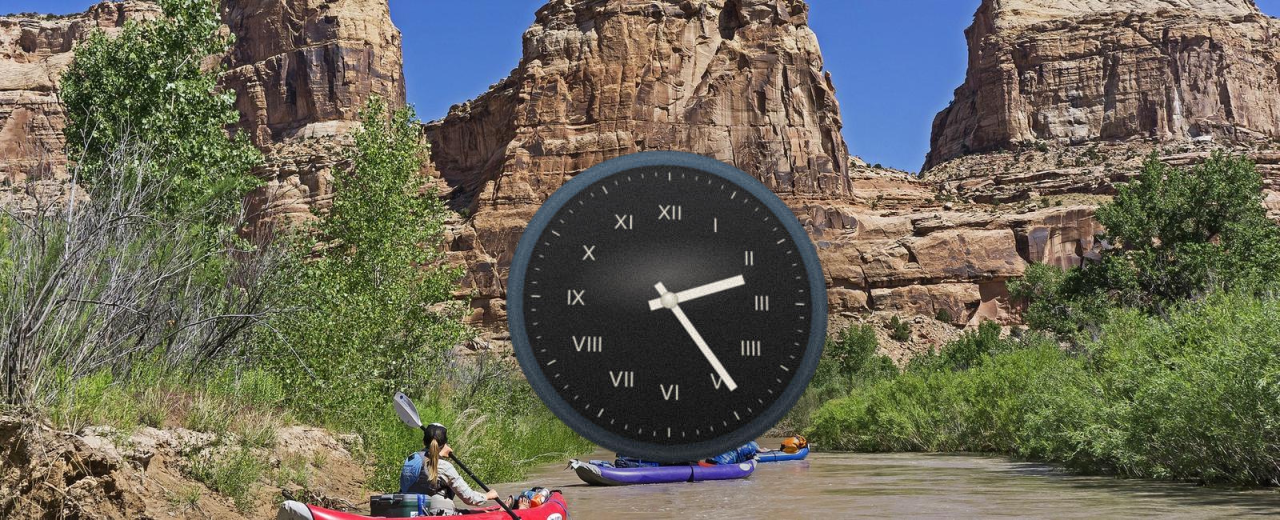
2:24
